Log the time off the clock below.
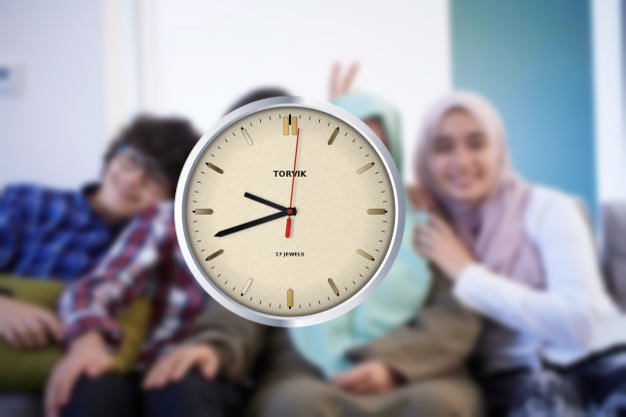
9:42:01
